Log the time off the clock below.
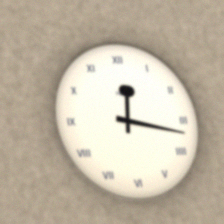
12:17
